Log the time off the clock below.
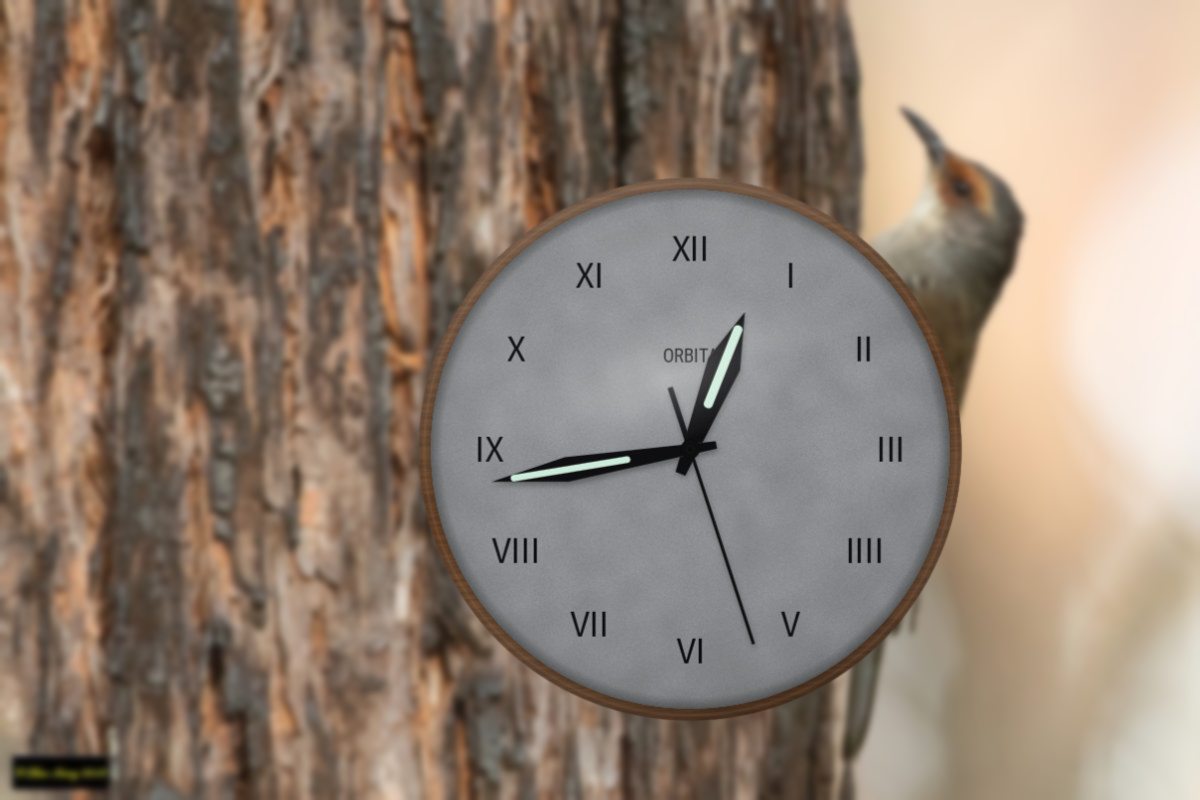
12:43:27
